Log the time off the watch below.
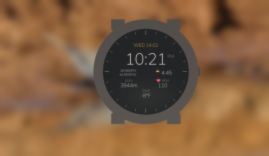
10:21
